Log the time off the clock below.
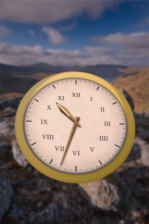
10:33
